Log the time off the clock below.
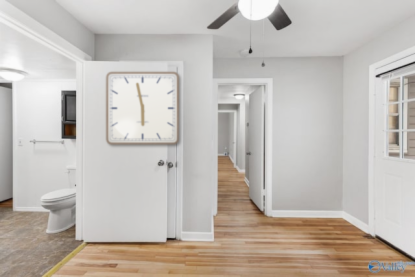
5:58
